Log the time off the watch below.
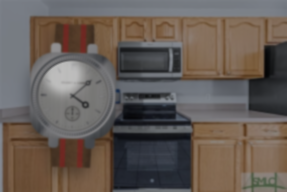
4:08
